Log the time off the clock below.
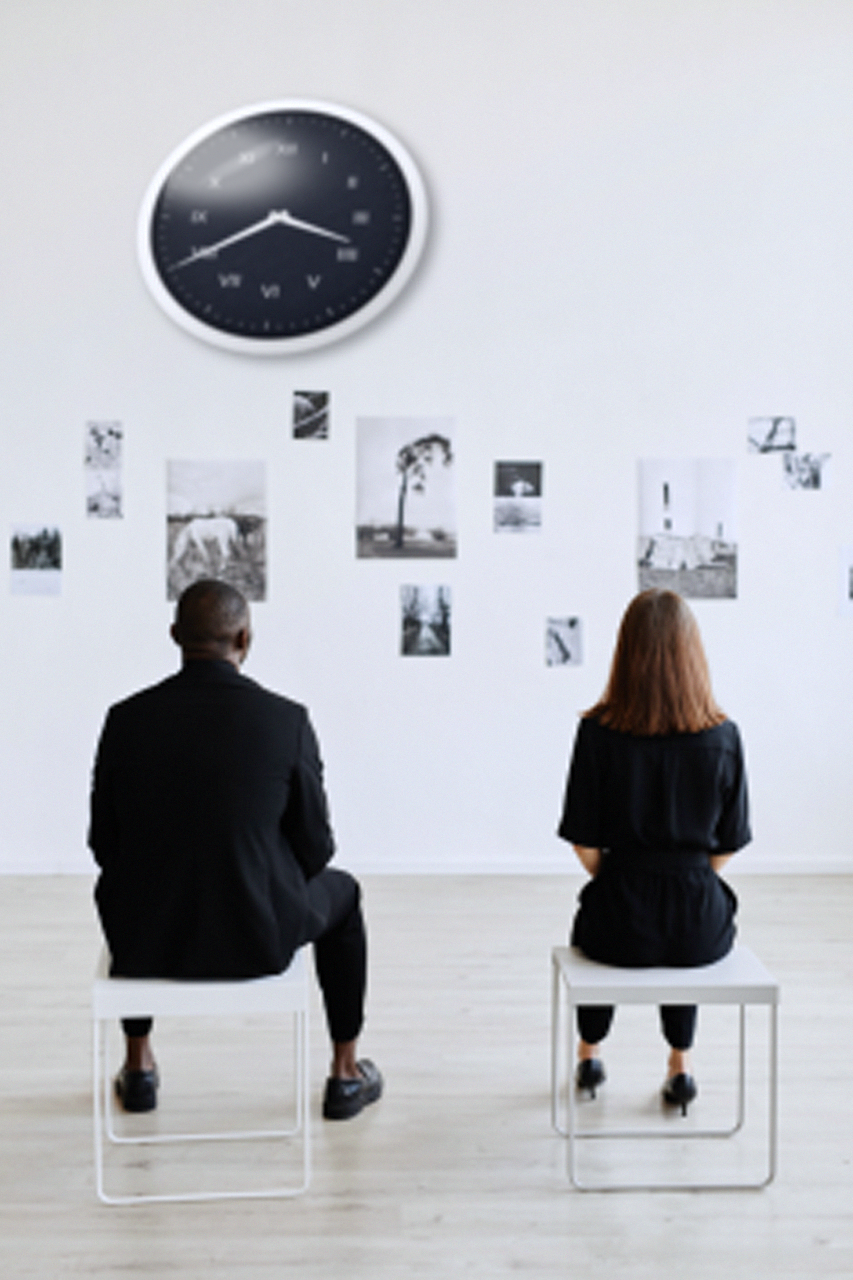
3:40
